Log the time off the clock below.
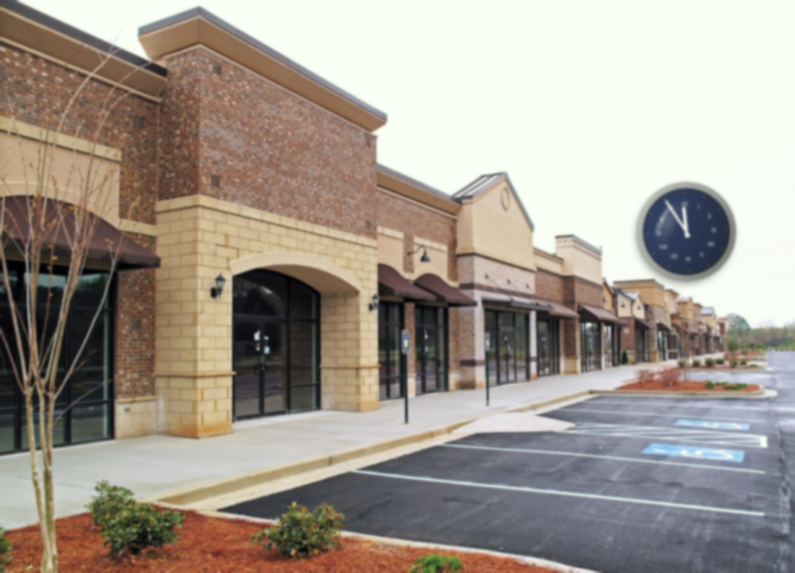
11:55
